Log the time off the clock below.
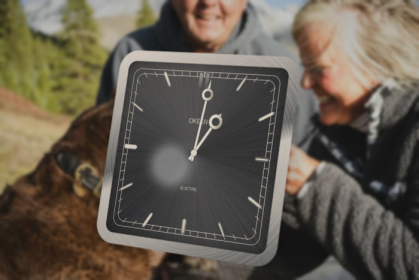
1:01
